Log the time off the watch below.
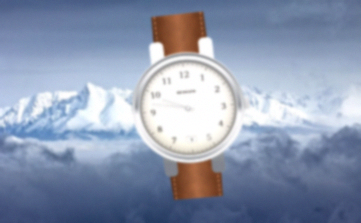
9:47
